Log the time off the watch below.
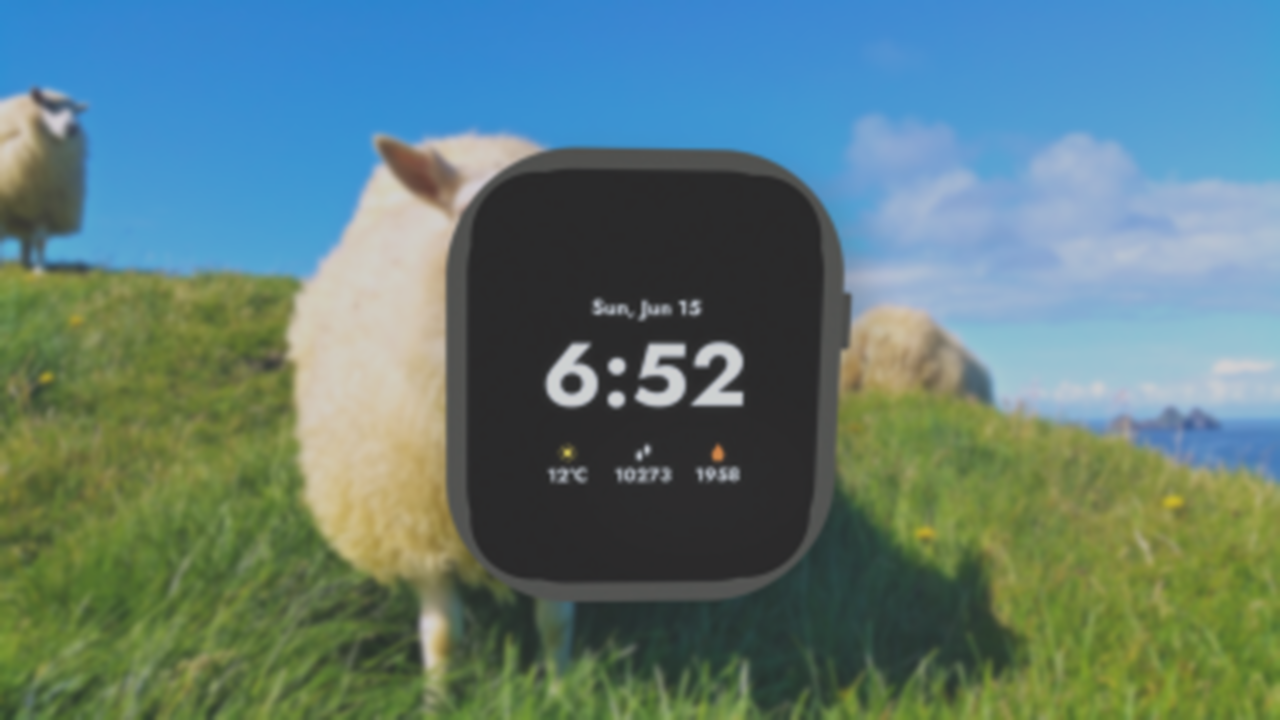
6:52
